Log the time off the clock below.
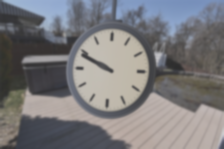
9:49
